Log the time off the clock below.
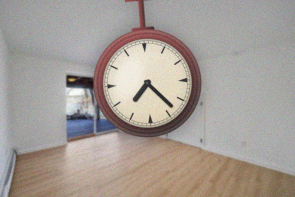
7:23
